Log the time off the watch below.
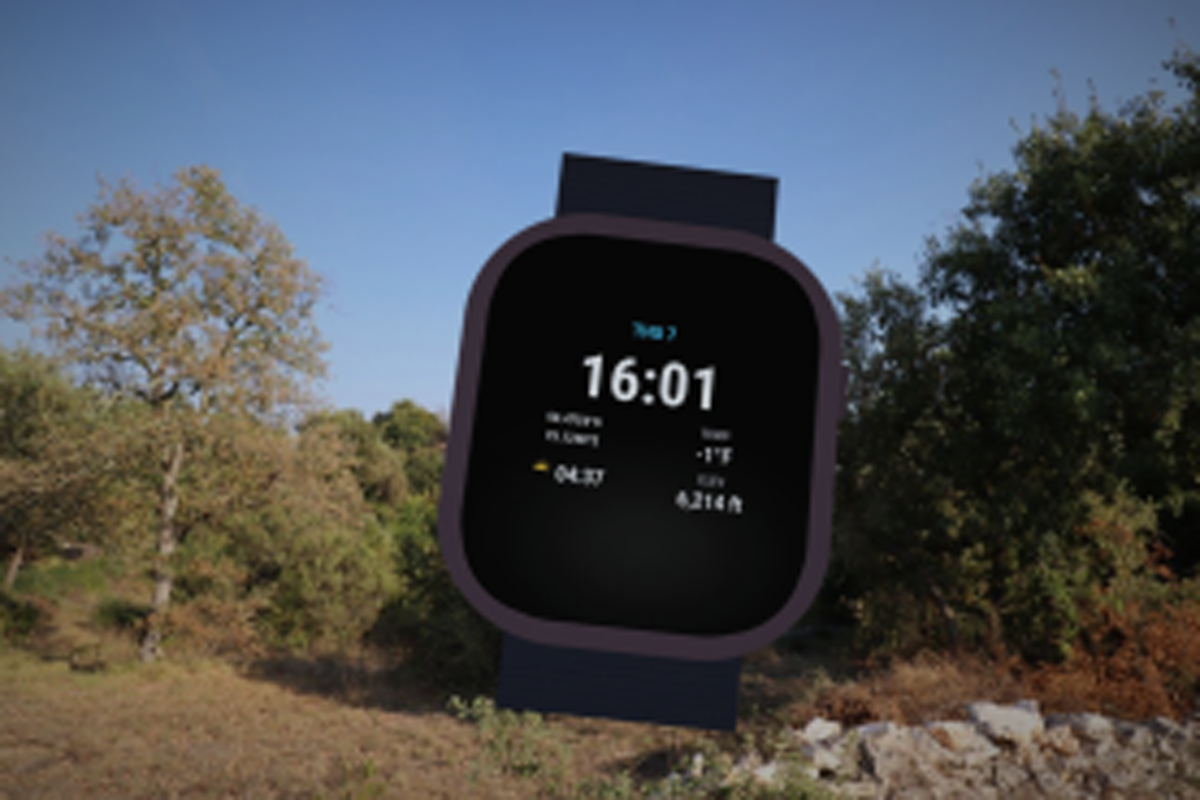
16:01
